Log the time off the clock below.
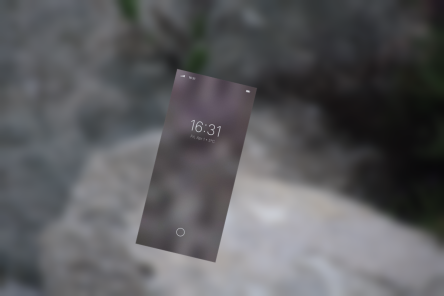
16:31
